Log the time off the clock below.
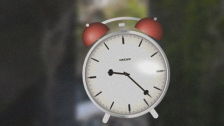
9:23
